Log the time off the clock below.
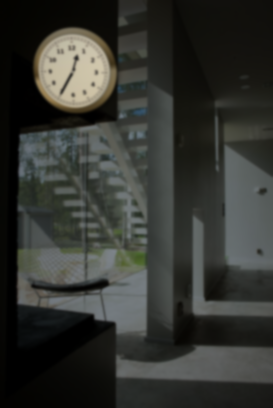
12:35
